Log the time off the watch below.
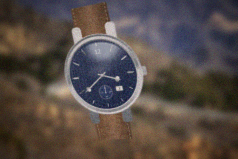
3:39
